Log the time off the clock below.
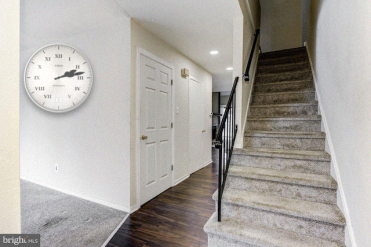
2:13
